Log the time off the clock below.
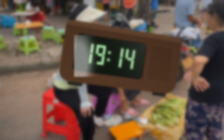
19:14
